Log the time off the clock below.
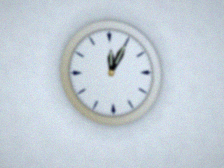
12:05
